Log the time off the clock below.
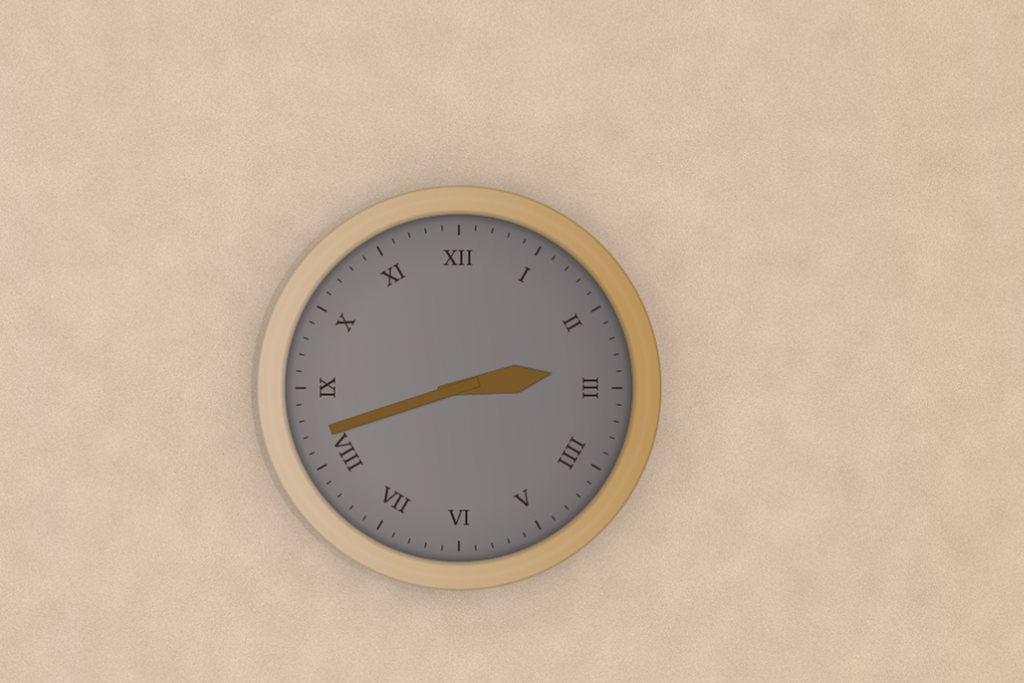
2:42
